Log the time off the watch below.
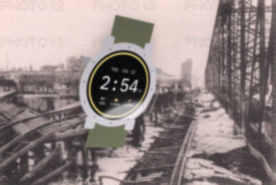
2:54
